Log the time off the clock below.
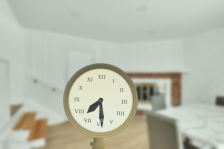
7:29
